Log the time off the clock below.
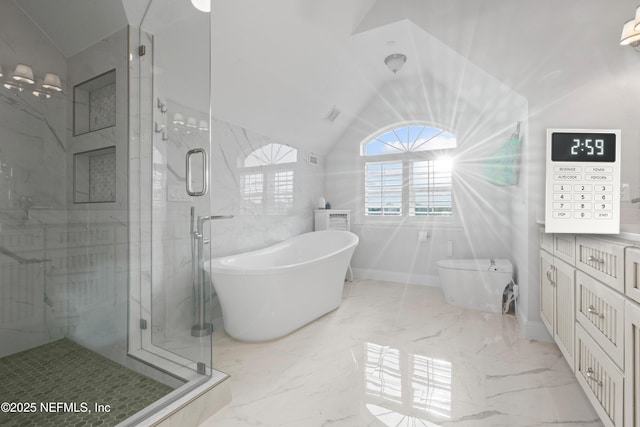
2:59
